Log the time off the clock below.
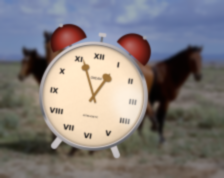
12:56
